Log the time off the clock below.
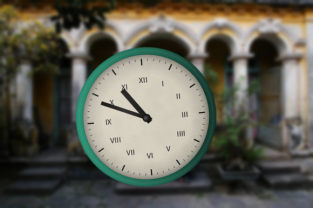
10:49
